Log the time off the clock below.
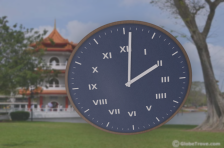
2:01
